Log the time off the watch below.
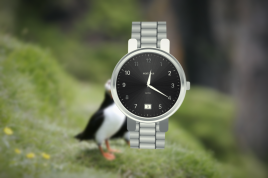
12:20
